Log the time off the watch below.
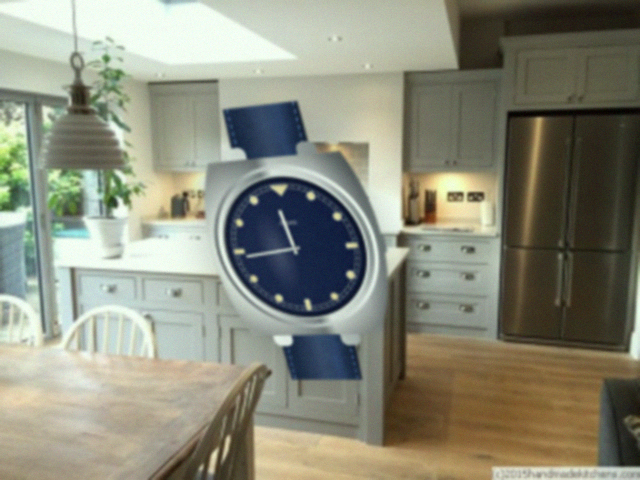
11:44
